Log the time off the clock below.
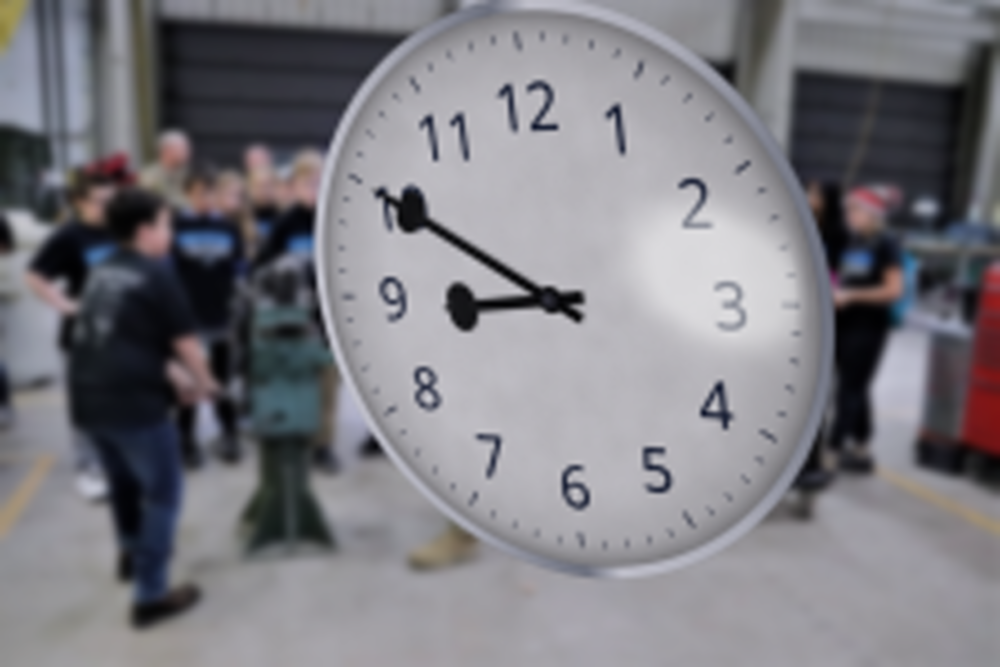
8:50
